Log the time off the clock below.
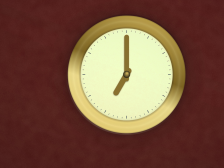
7:00
